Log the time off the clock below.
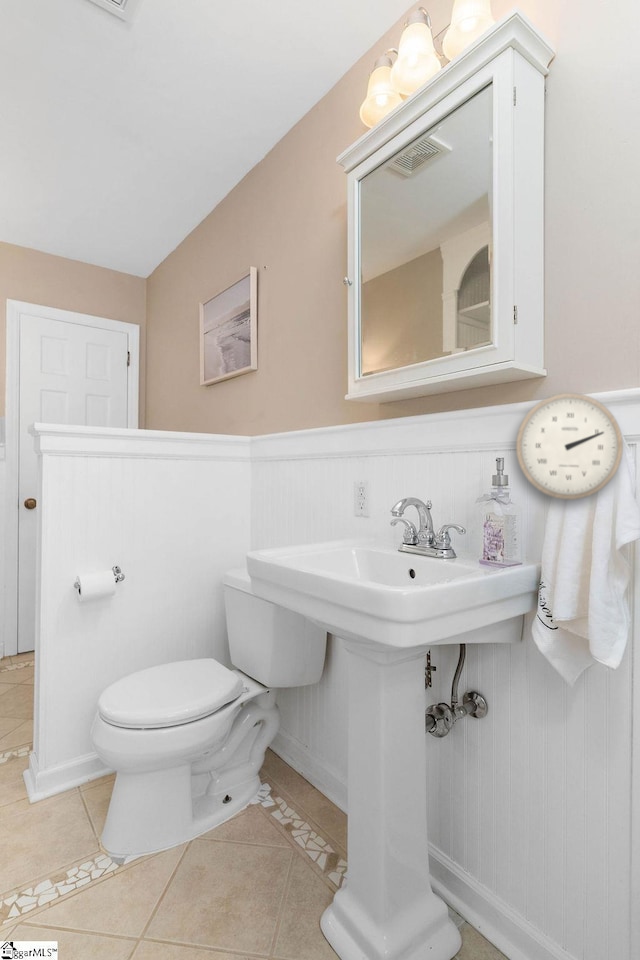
2:11
